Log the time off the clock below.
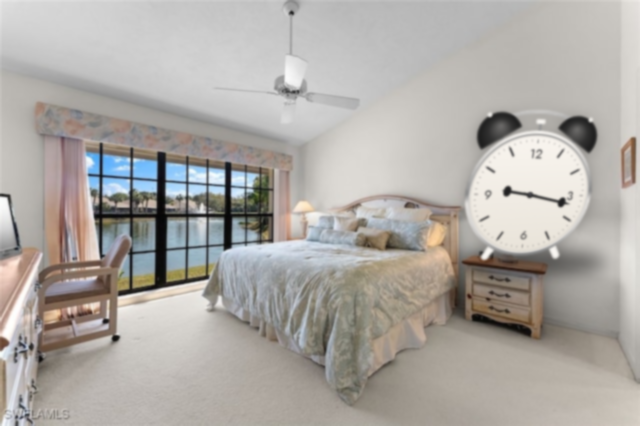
9:17
